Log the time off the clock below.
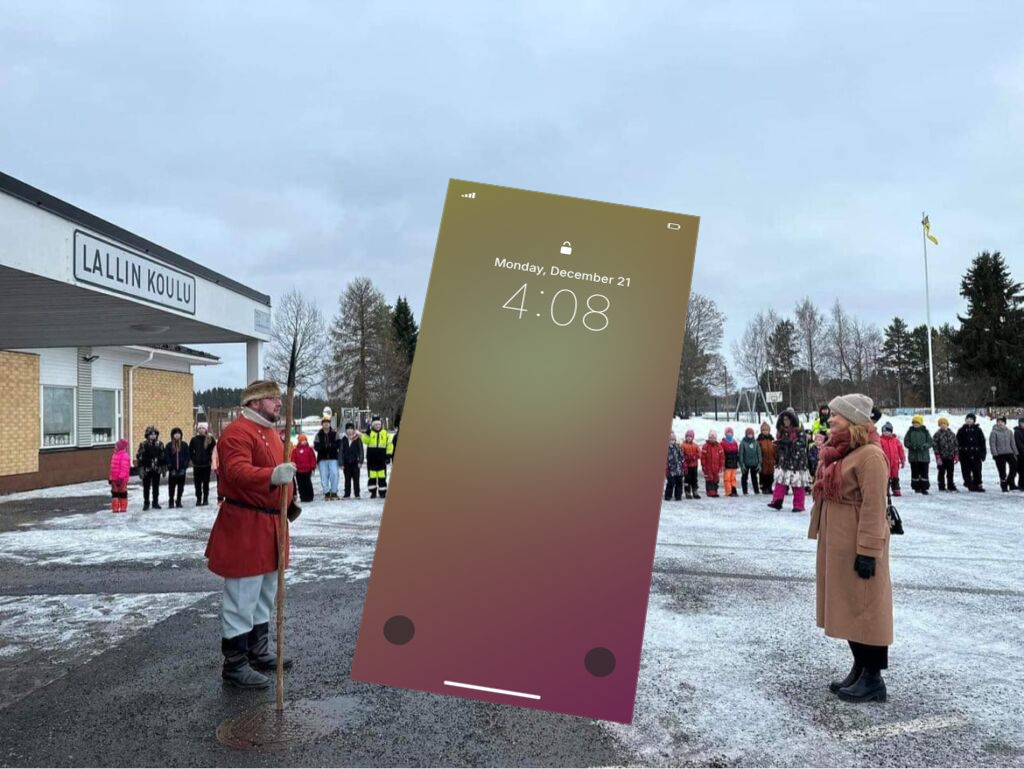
4:08
